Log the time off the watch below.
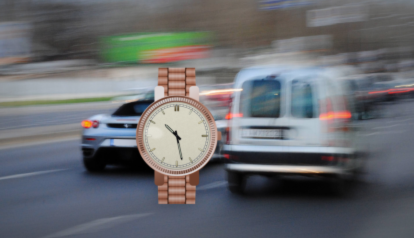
10:28
